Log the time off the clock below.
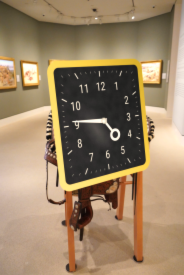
4:46
